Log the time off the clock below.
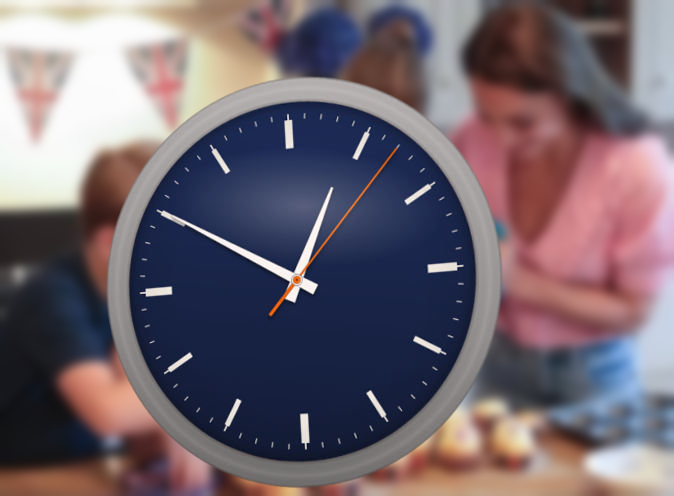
12:50:07
